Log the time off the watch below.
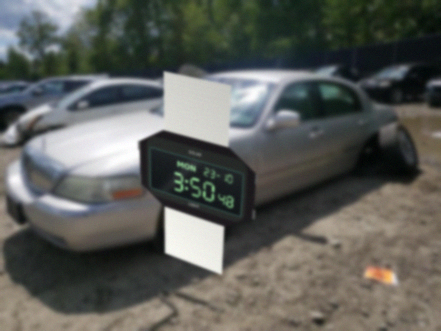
3:50:48
